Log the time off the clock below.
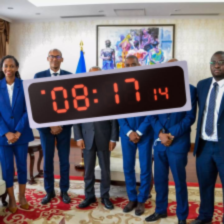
8:17:14
